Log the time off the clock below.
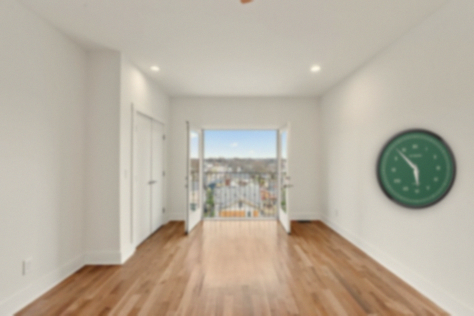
5:53
